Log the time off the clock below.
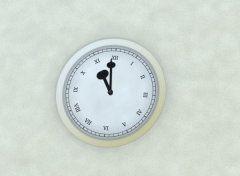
10:59
